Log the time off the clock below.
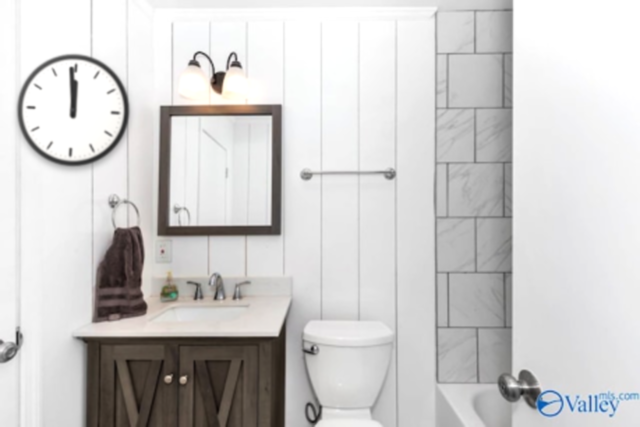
11:59
